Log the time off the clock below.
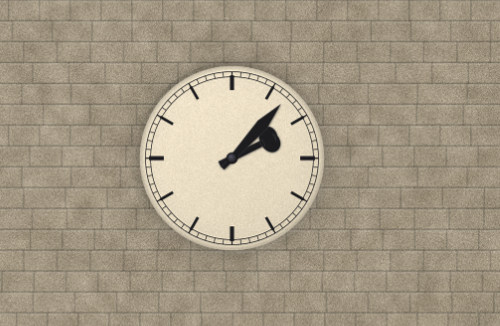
2:07
